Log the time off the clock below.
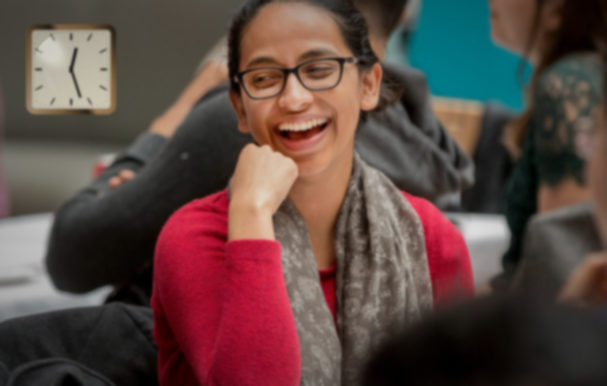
12:27
